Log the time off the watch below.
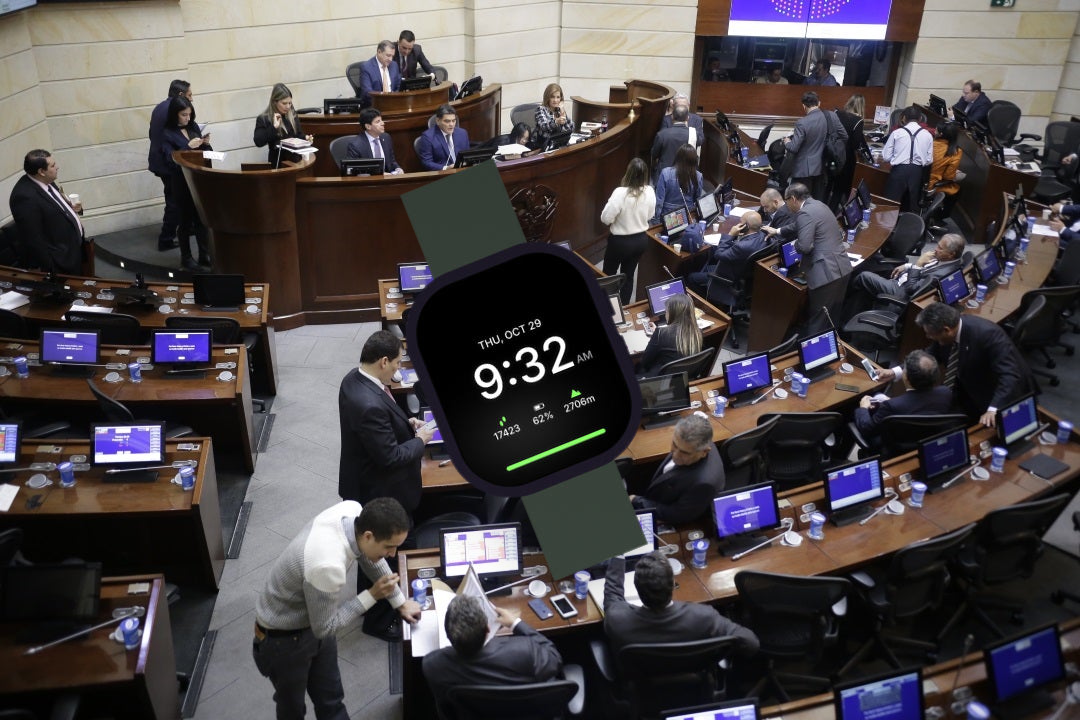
9:32
